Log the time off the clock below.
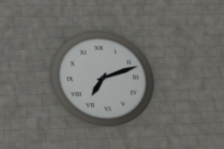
7:12
